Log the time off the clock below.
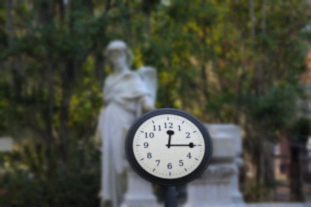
12:15
